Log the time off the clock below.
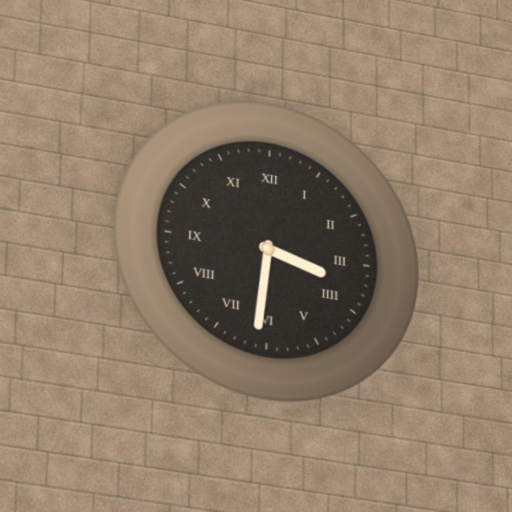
3:31
